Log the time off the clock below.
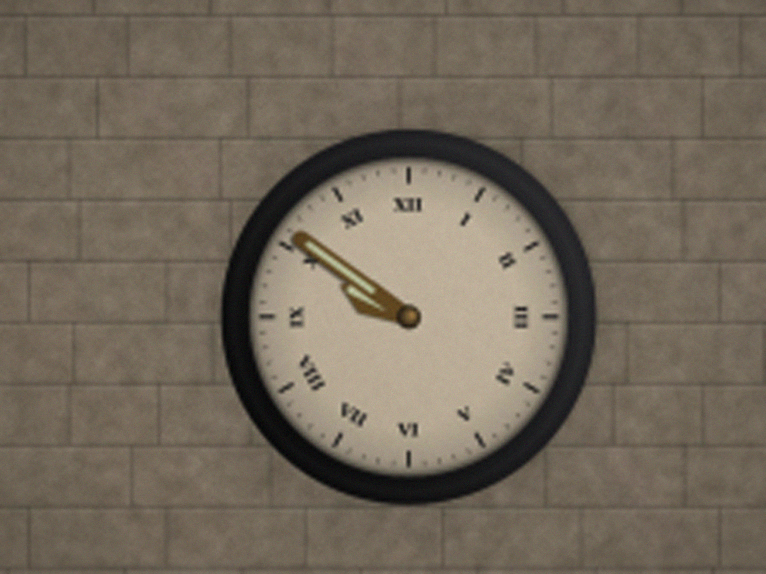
9:51
